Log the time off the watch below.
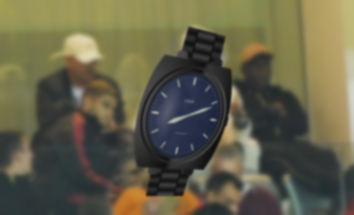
8:11
